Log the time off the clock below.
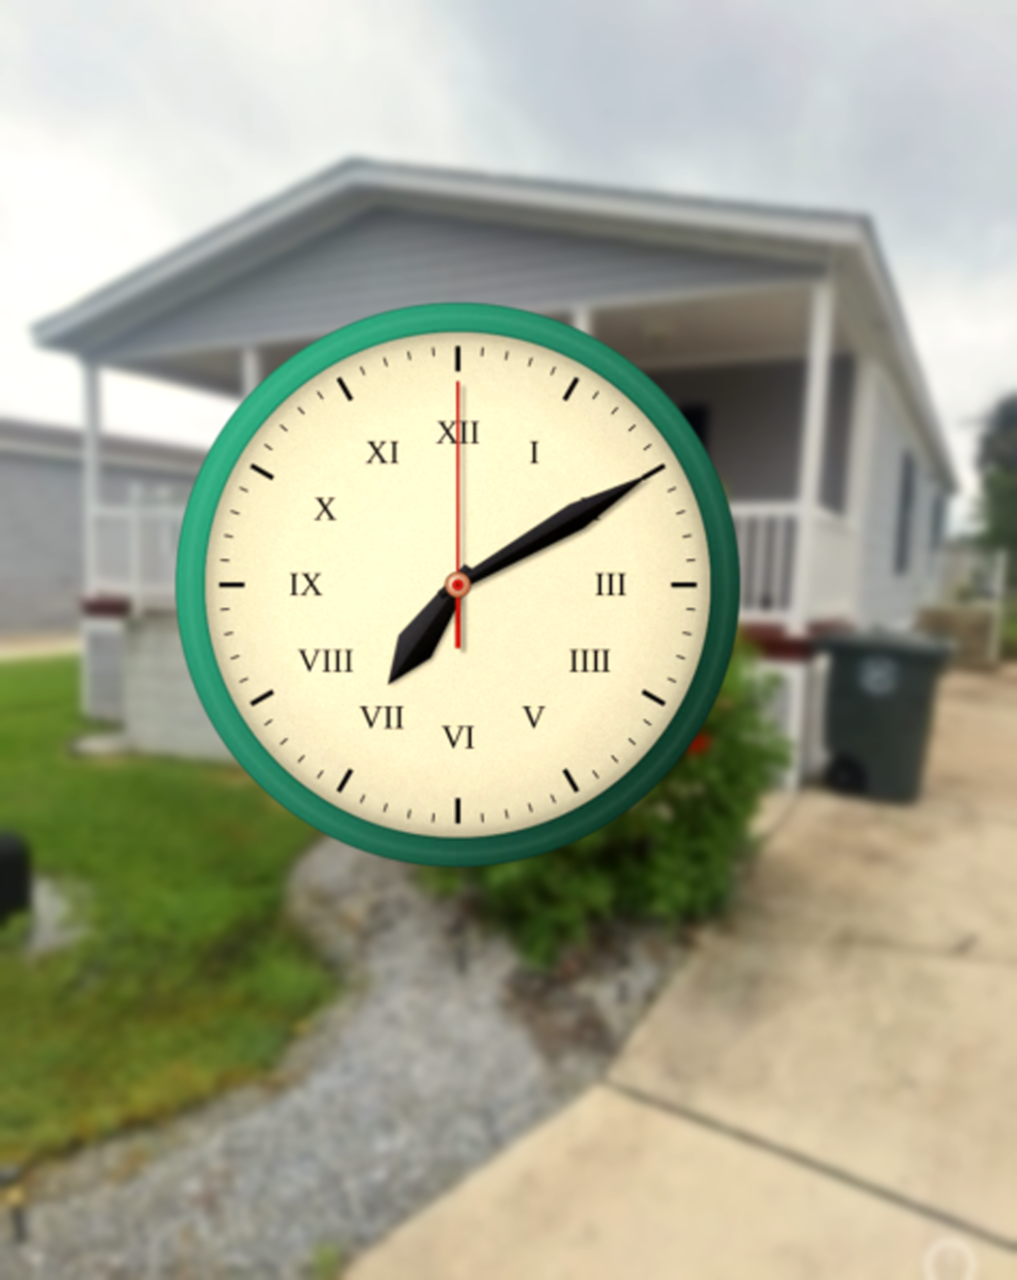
7:10:00
